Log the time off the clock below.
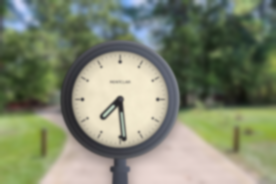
7:29
